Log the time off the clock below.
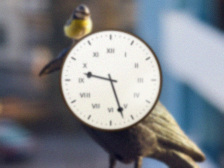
9:27
